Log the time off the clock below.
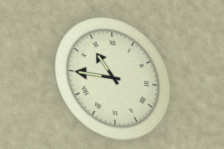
10:45
